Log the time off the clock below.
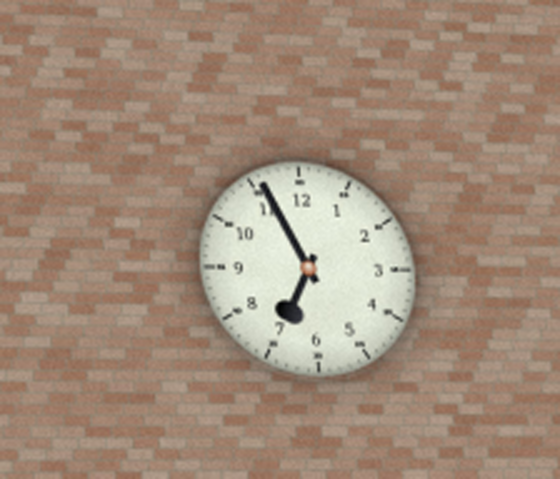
6:56
